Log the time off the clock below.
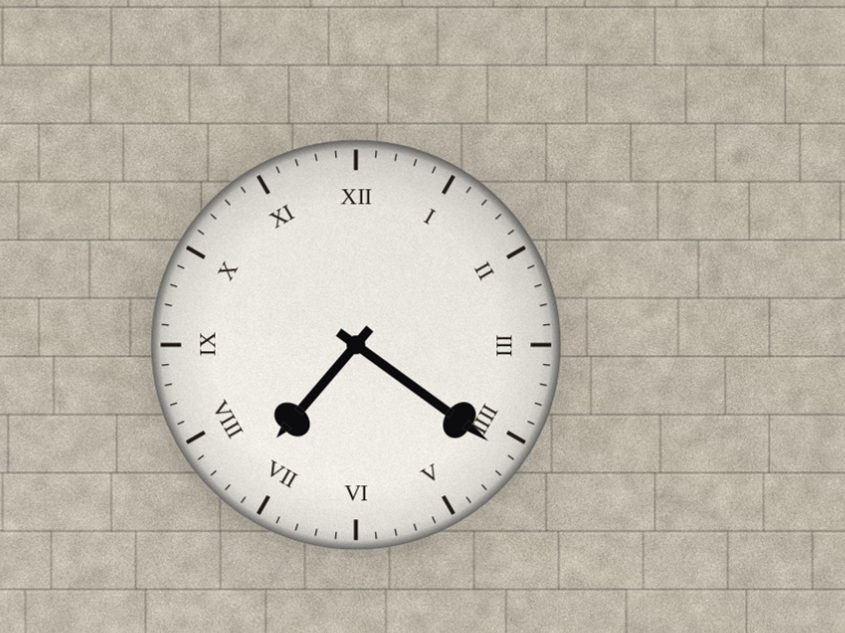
7:21
